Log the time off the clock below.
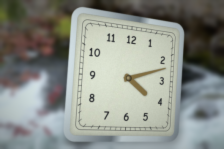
4:12
